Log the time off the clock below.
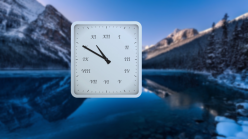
10:50
